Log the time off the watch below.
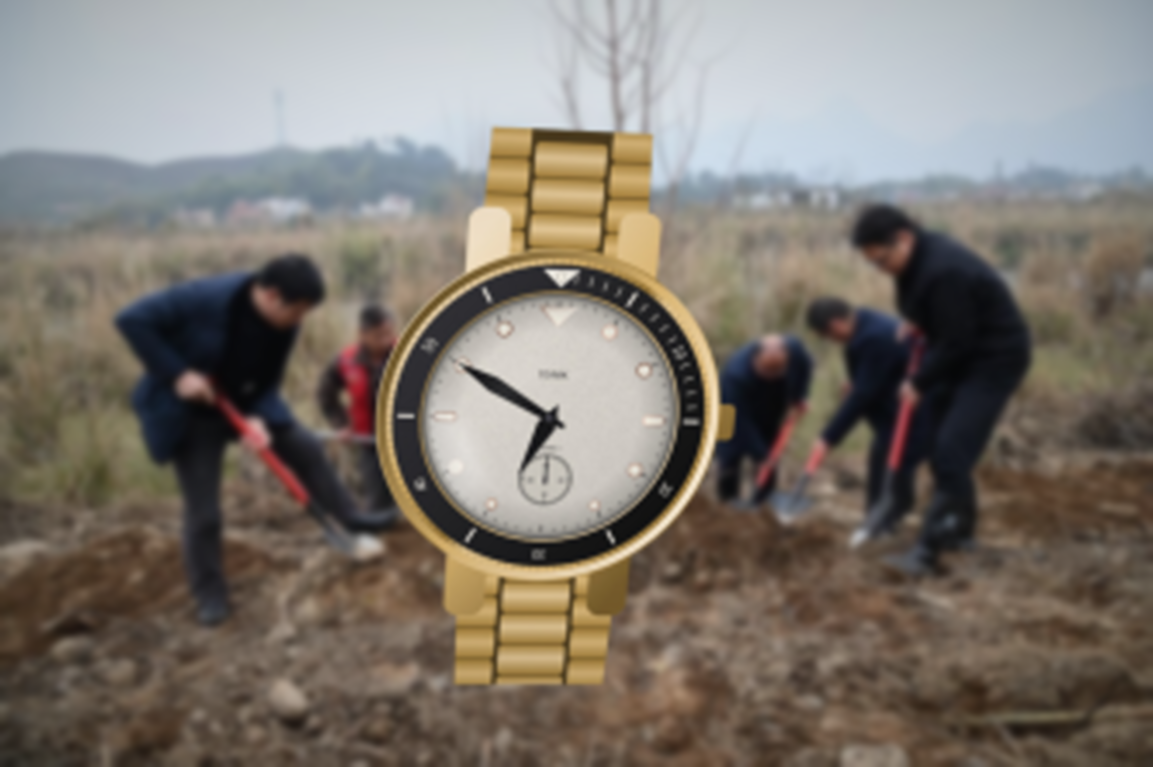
6:50
